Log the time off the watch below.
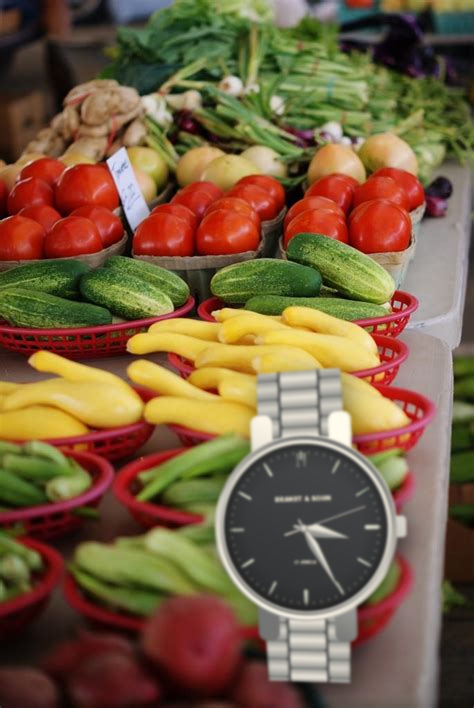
3:25:12
